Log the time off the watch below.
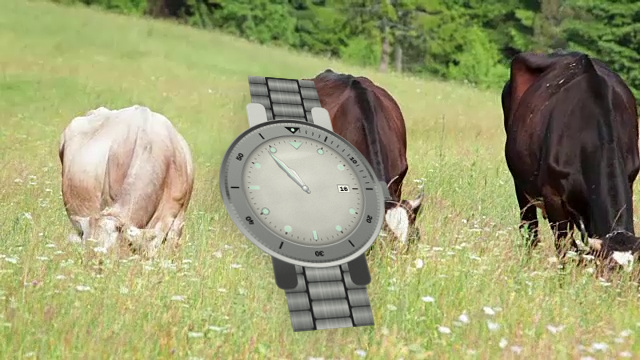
10:54
